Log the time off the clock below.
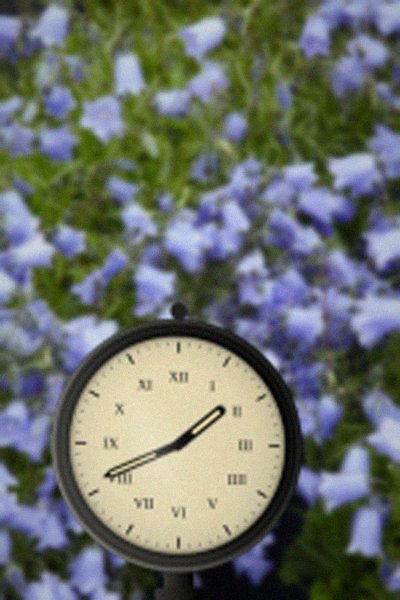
1:41
